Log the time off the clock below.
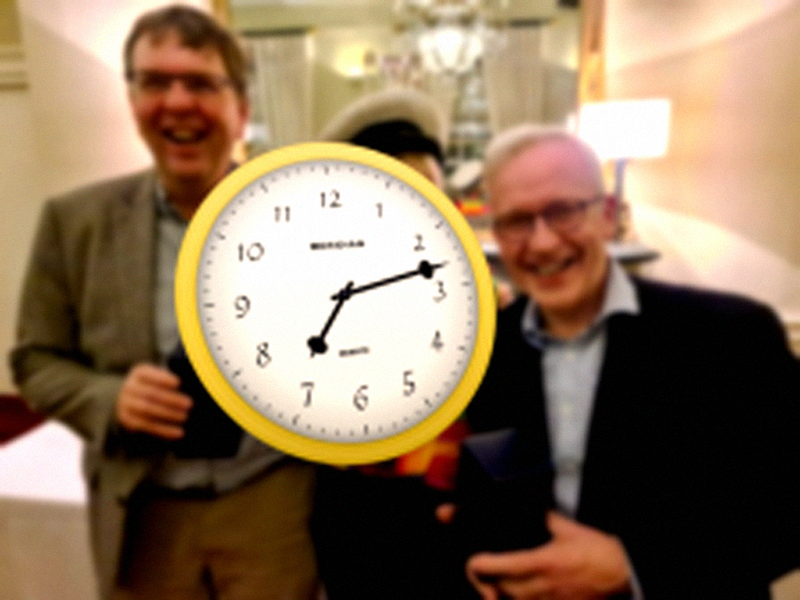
7:13
